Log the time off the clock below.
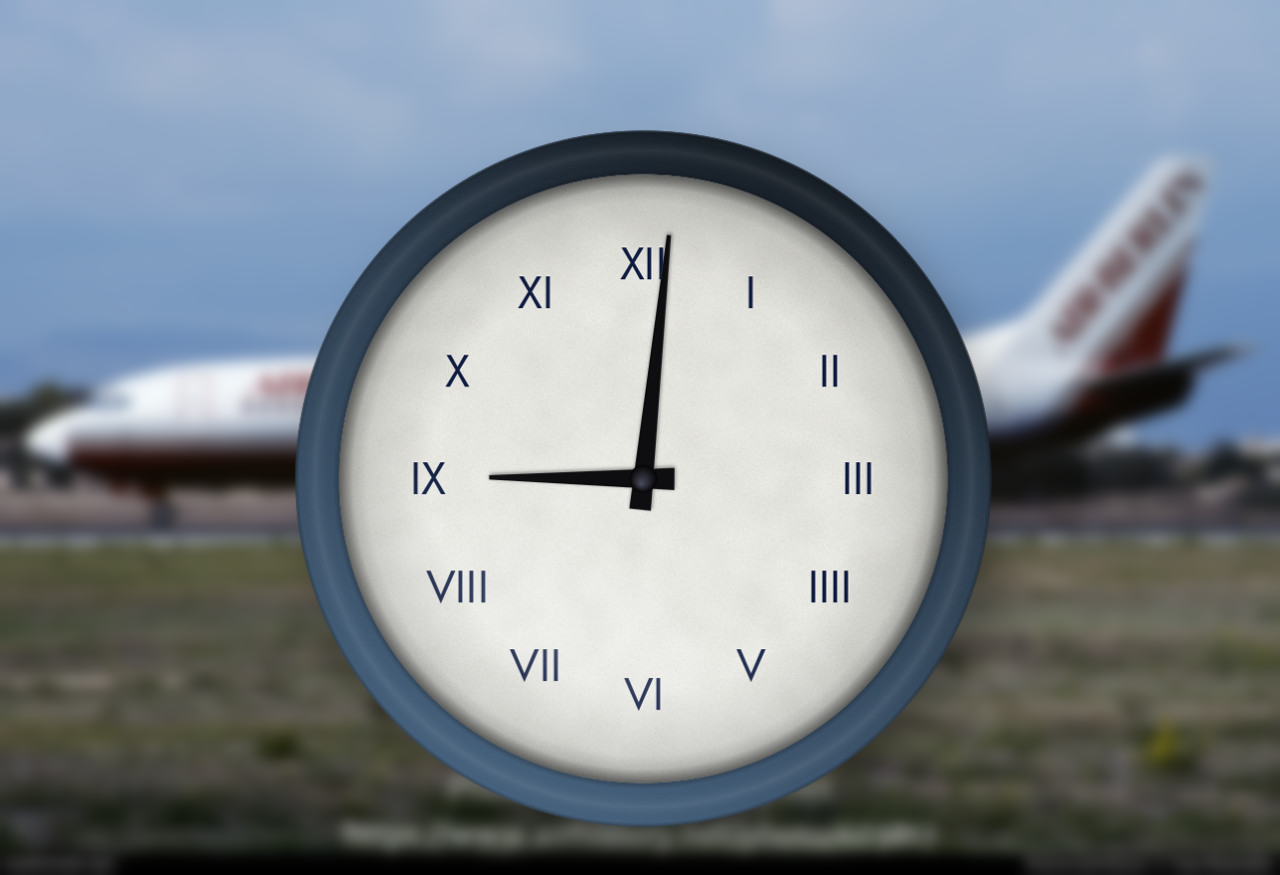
9:01
